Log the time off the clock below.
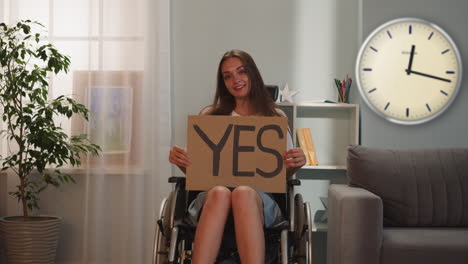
12:17
